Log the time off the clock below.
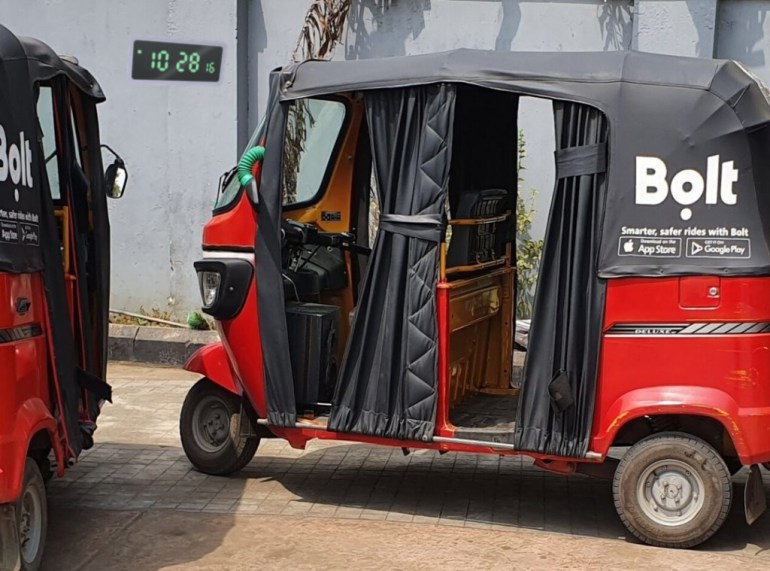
10:28:16
